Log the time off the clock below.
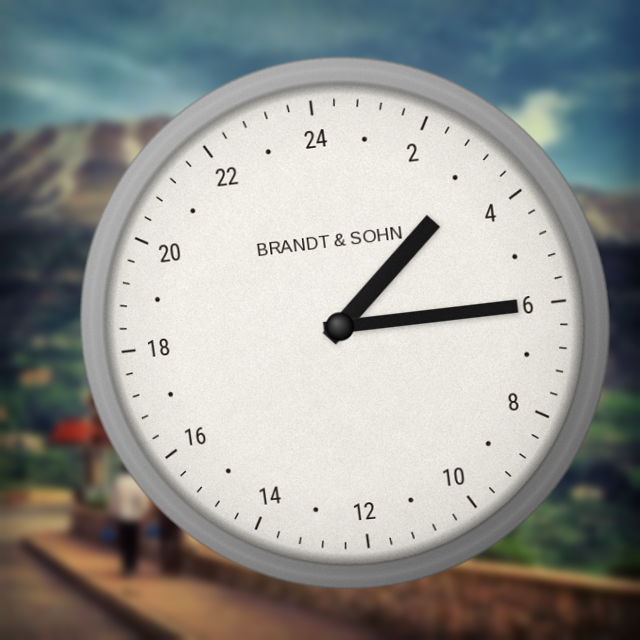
3:15
